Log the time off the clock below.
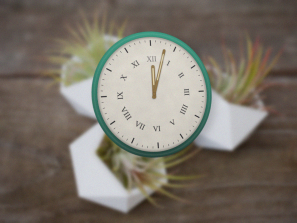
12:03
